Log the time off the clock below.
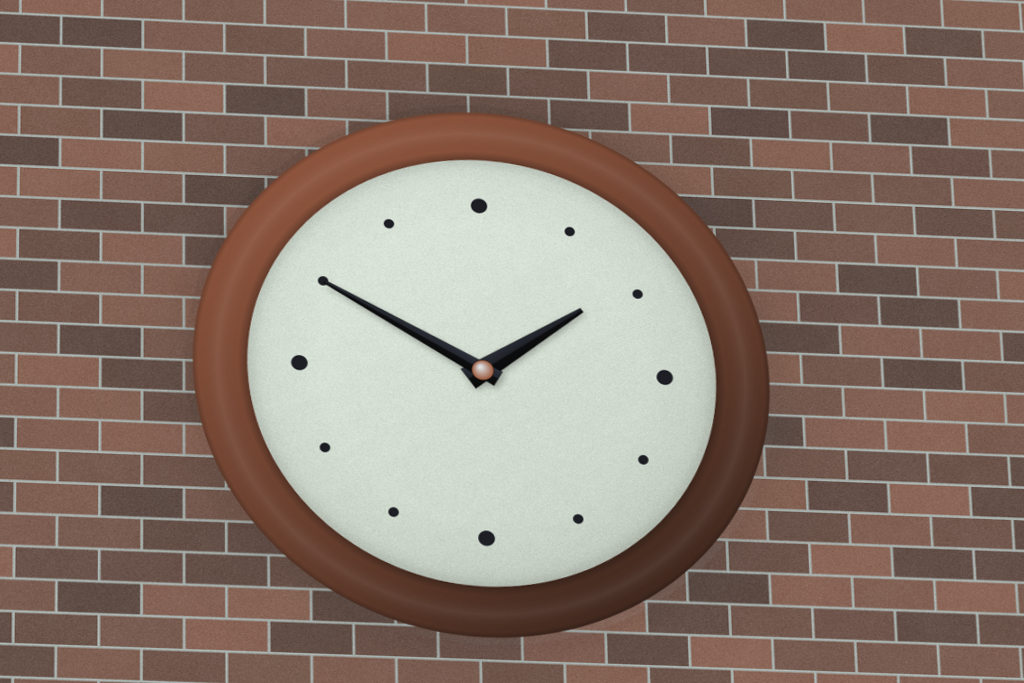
1:50
